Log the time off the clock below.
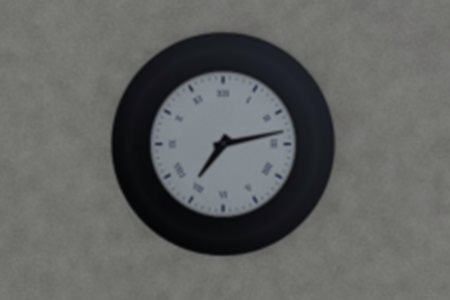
7:13
